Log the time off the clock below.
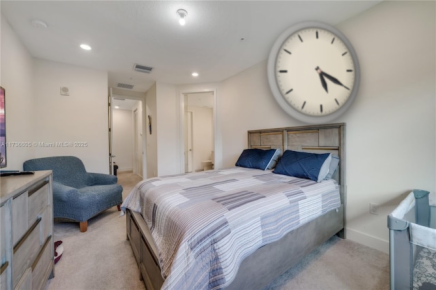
5:20
